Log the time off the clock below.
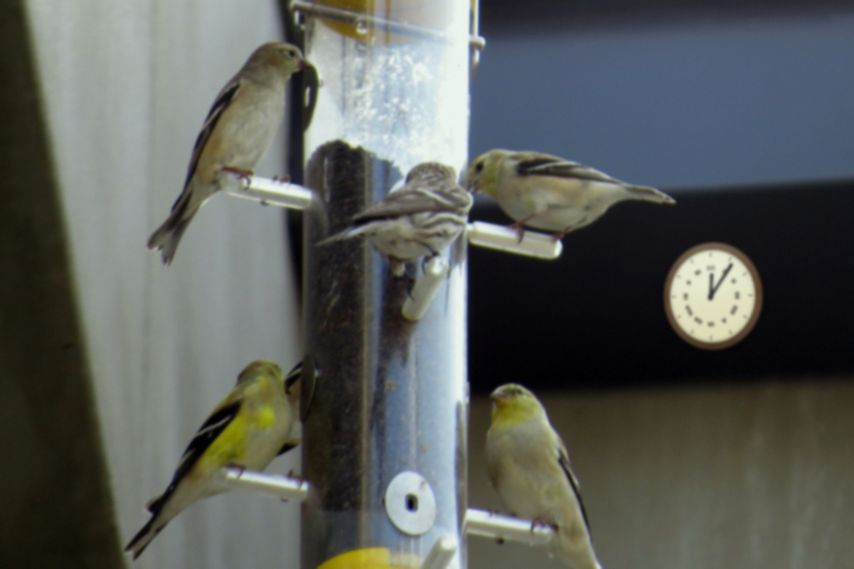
12:06
